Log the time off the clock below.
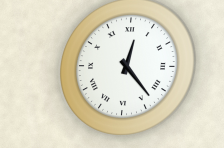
12:23
